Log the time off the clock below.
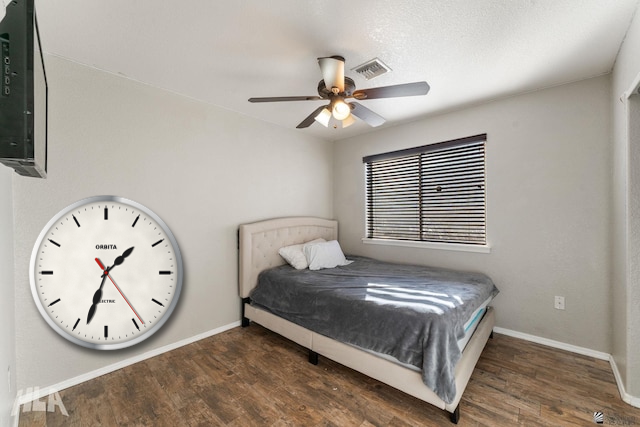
1:33:24
